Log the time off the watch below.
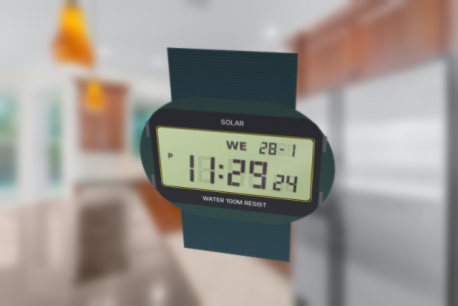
11:29:24
